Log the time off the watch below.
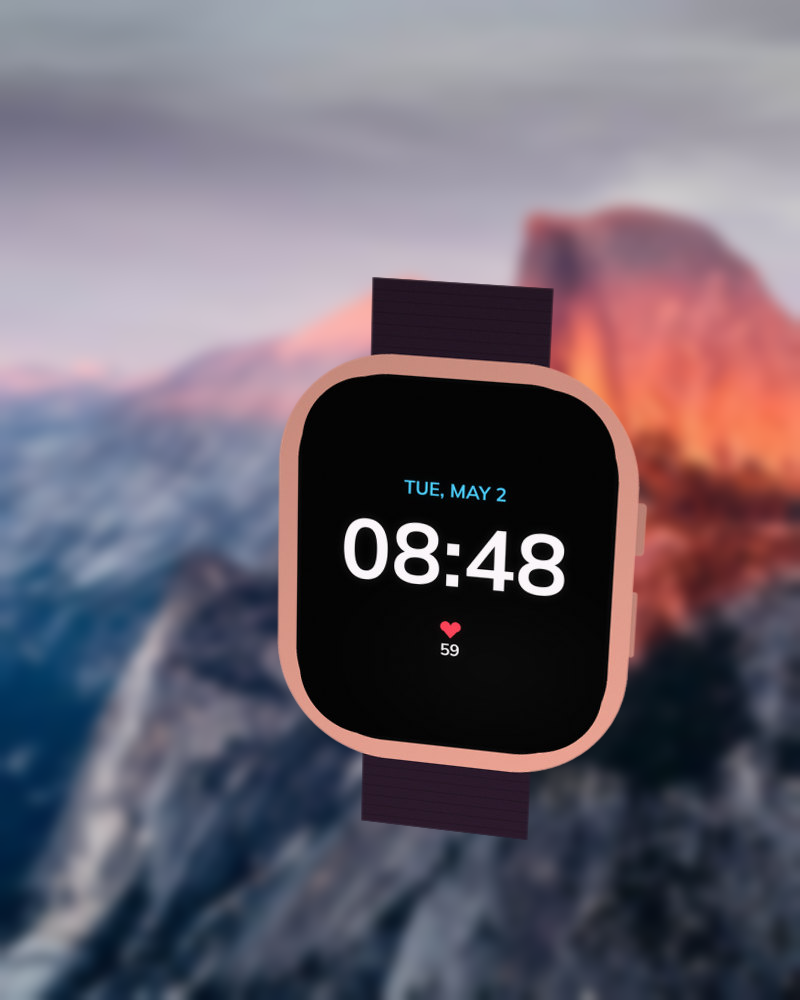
8:48
